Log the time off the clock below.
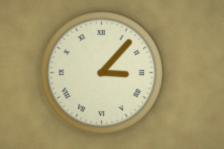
3:07
